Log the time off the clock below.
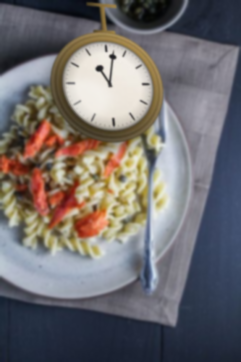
11:02
